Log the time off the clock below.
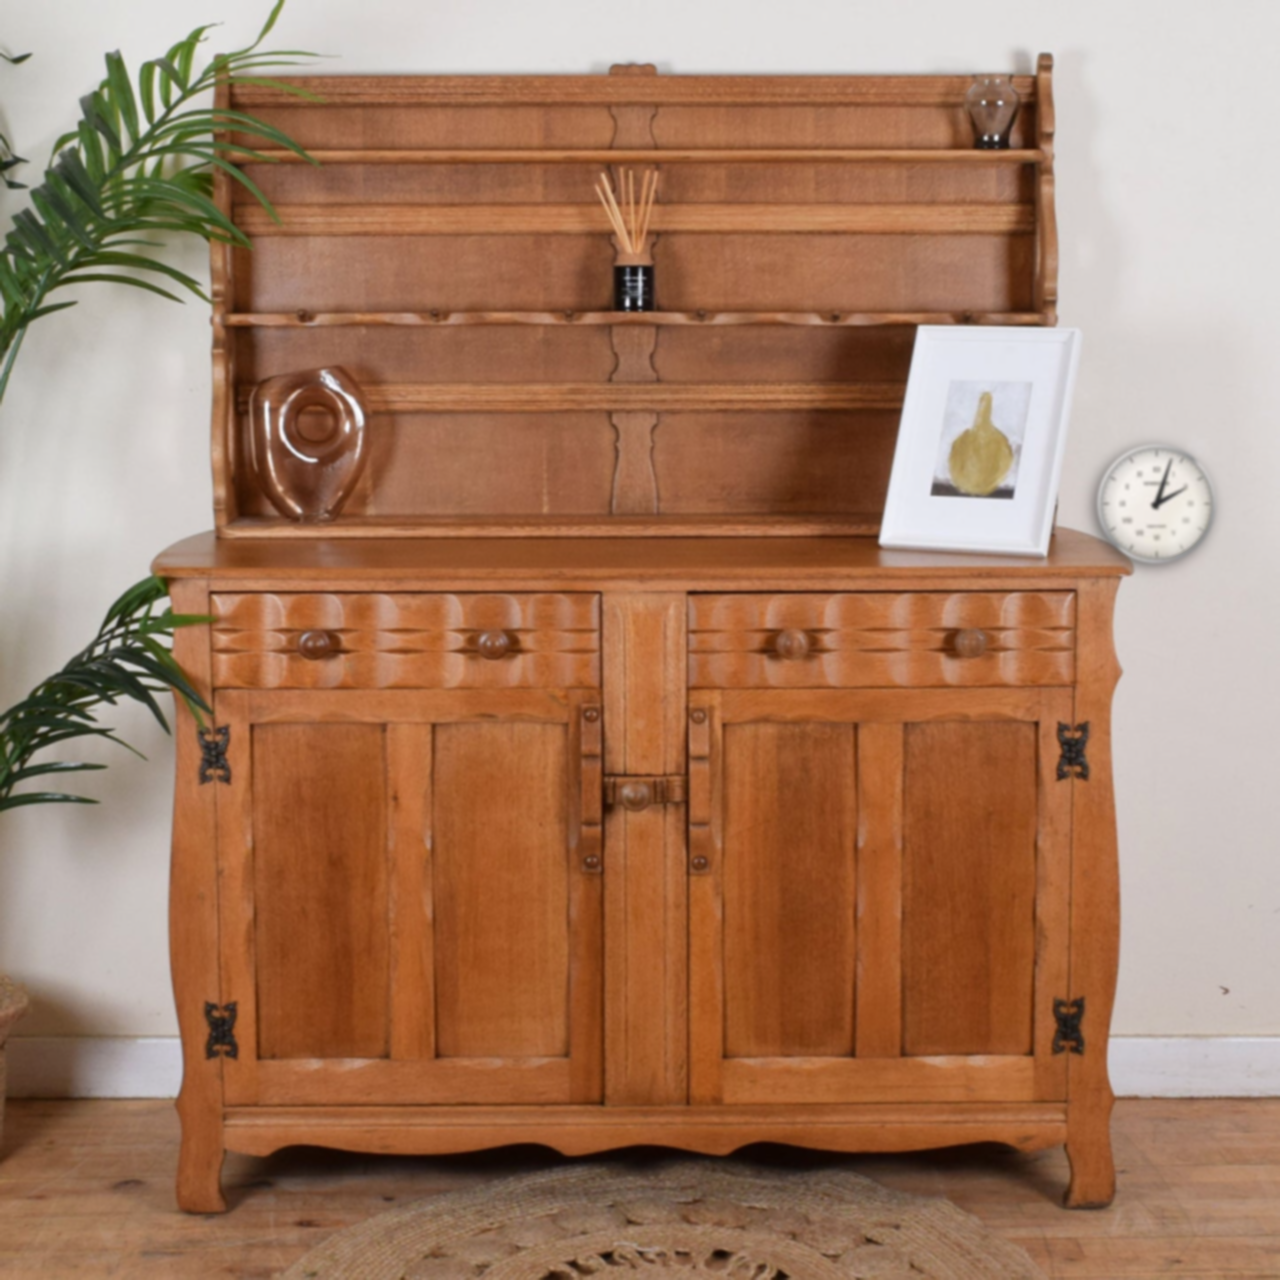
2:03
